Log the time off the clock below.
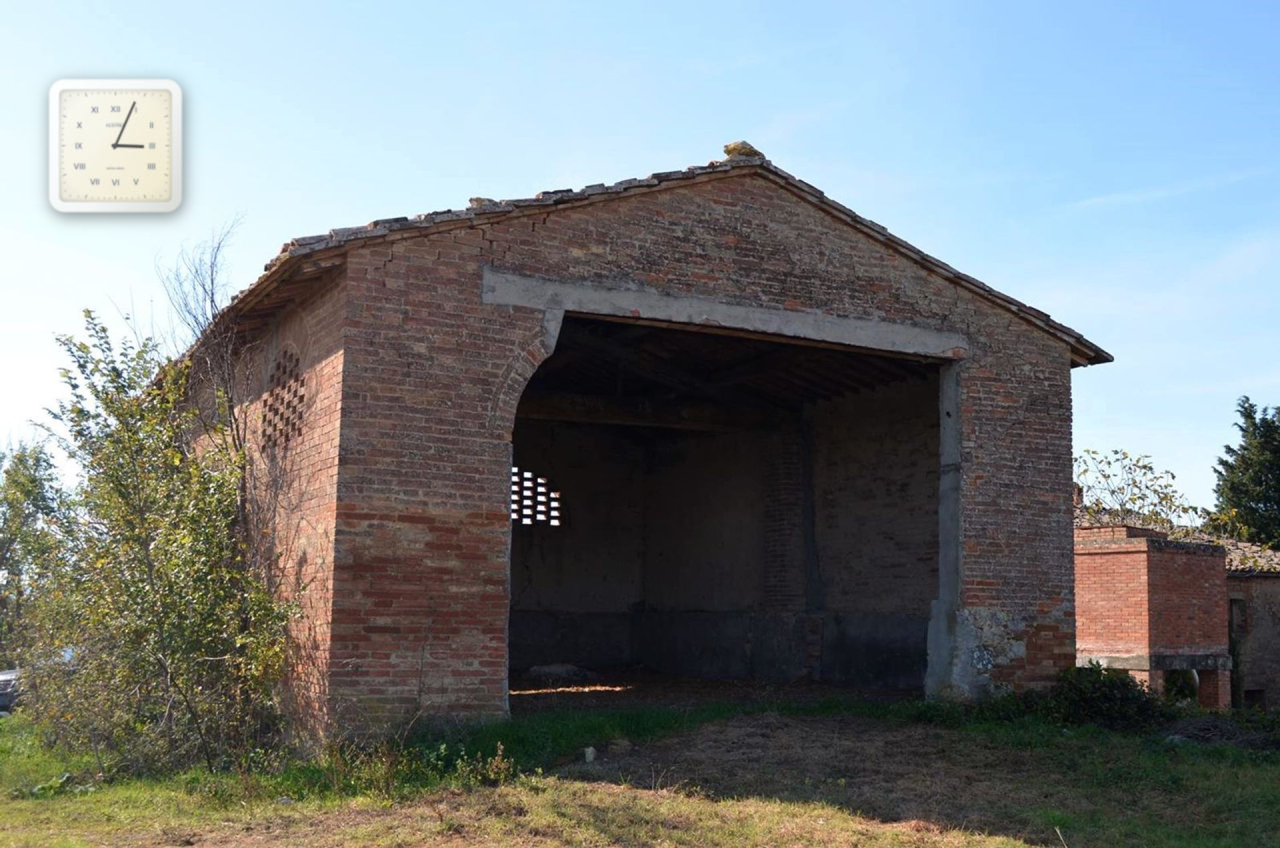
3:04
